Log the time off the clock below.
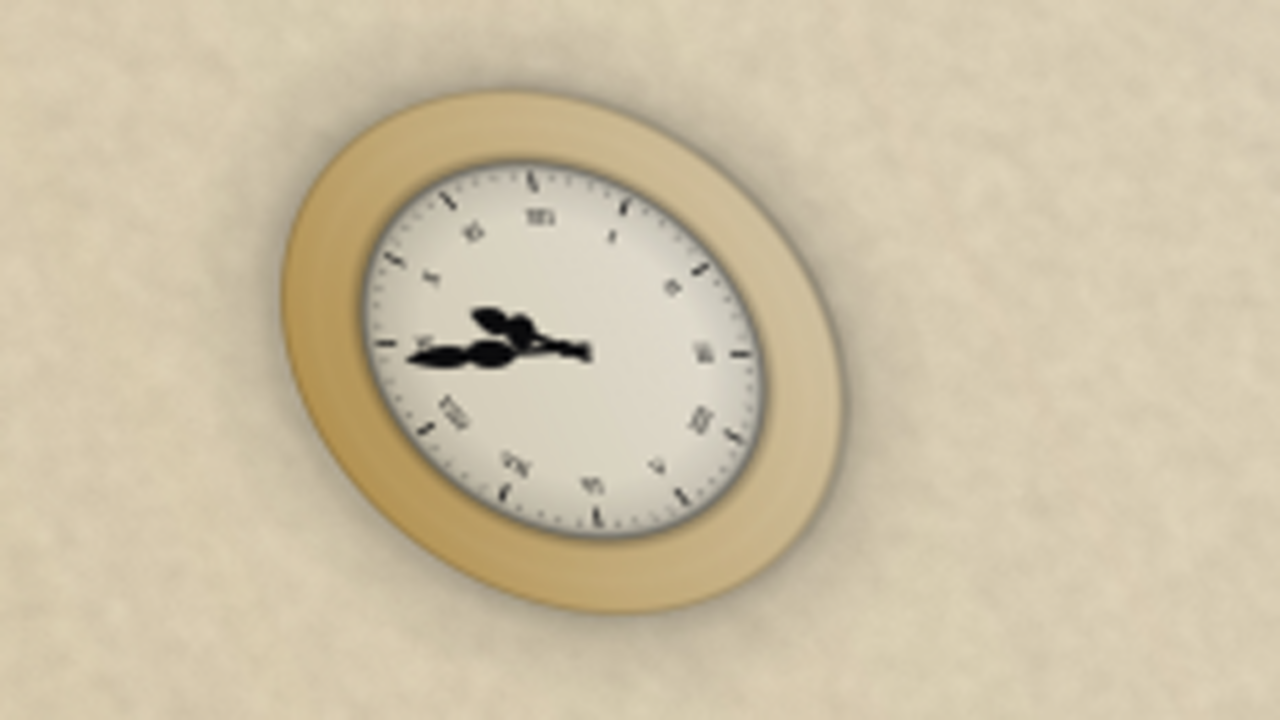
9:44
